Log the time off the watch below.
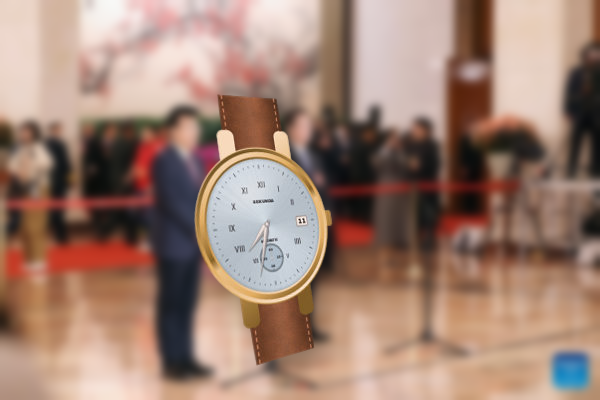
7:33
